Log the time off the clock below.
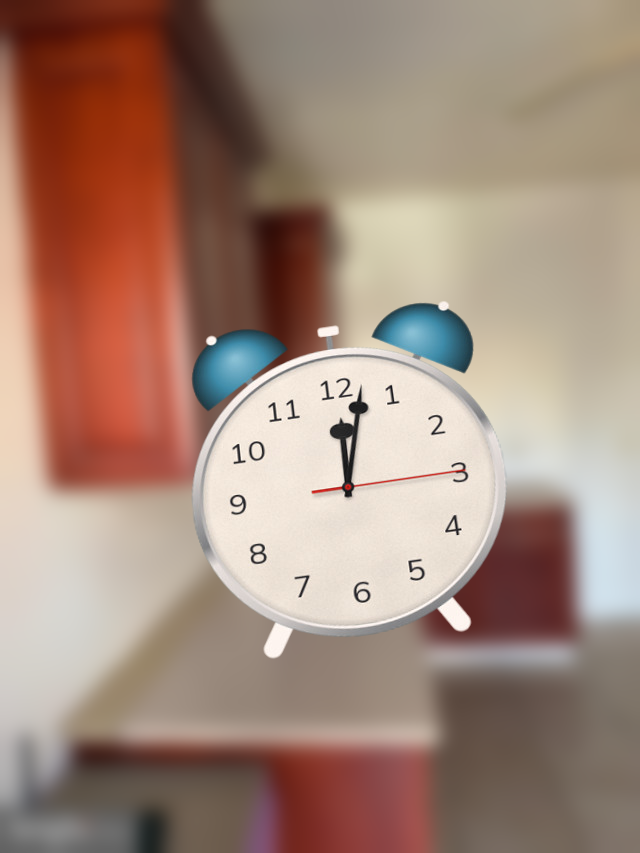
12:02:15
